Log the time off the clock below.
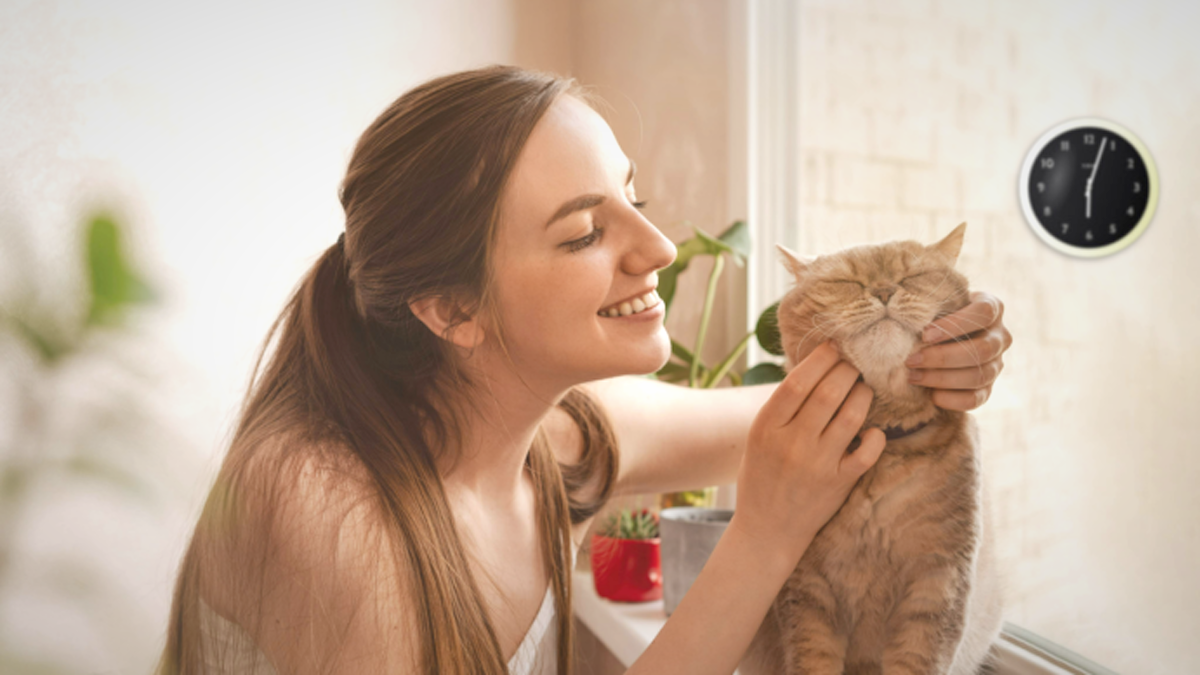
6:03
